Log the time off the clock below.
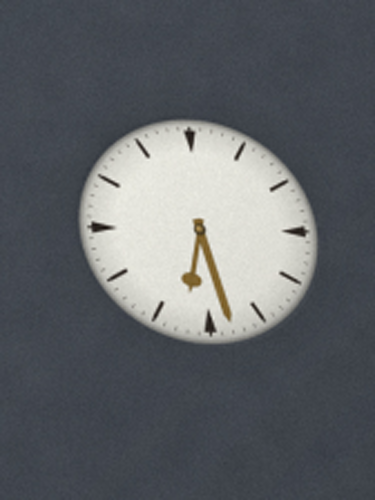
6:28
